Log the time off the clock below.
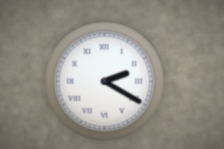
2:20
